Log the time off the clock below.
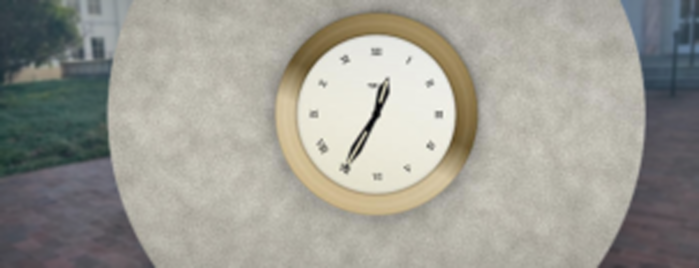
12:35
